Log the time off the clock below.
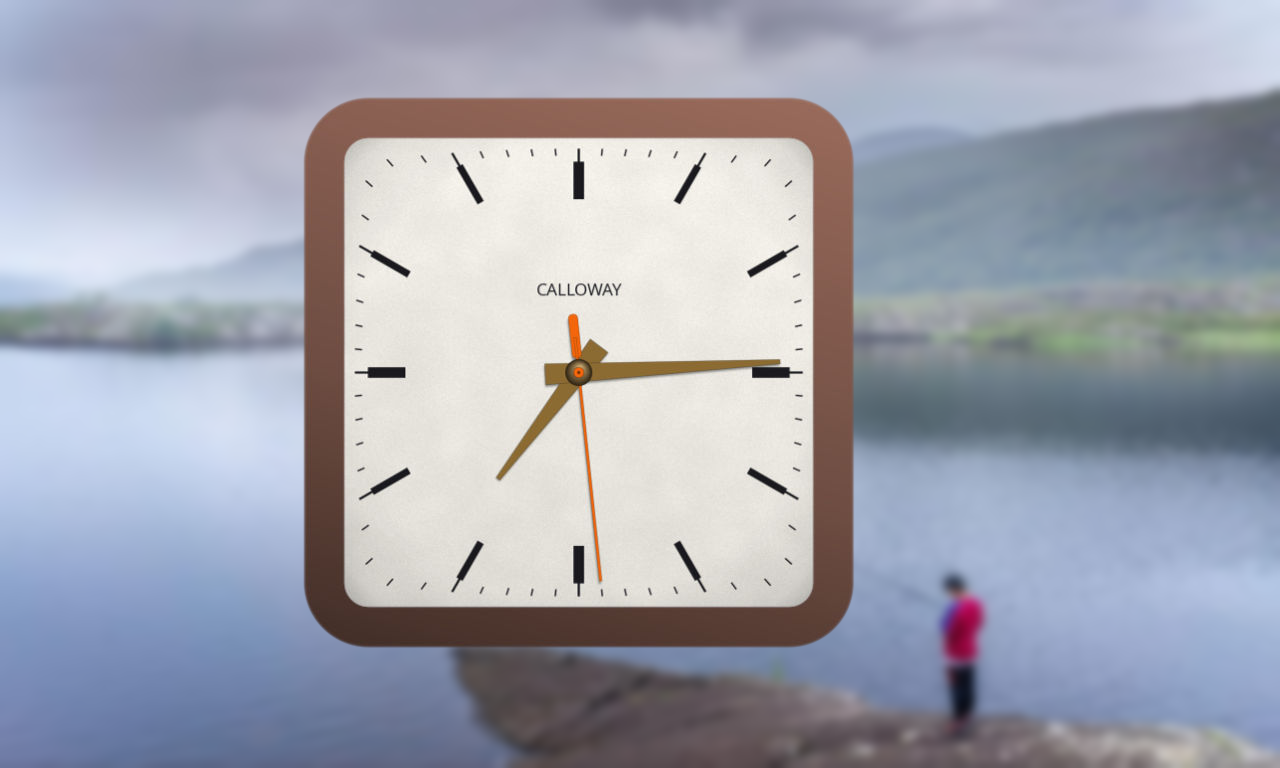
7:14:29
